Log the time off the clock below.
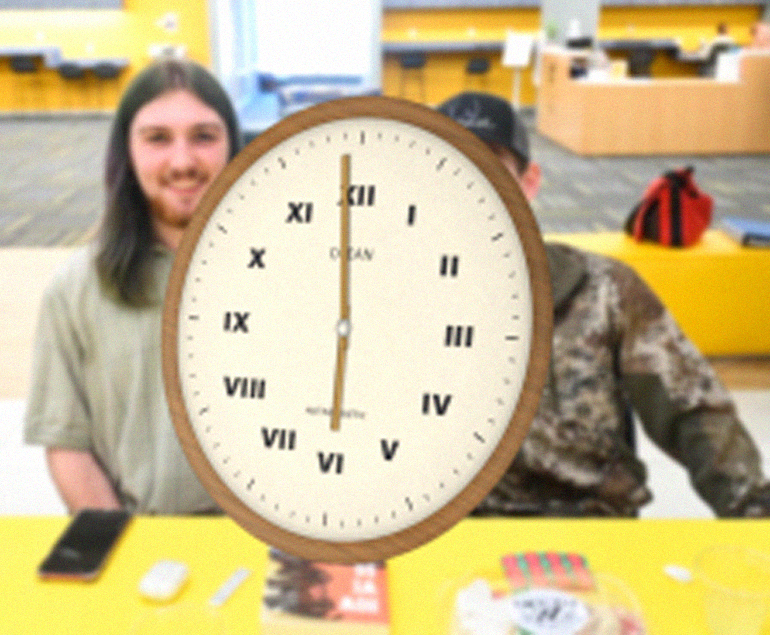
5:59
